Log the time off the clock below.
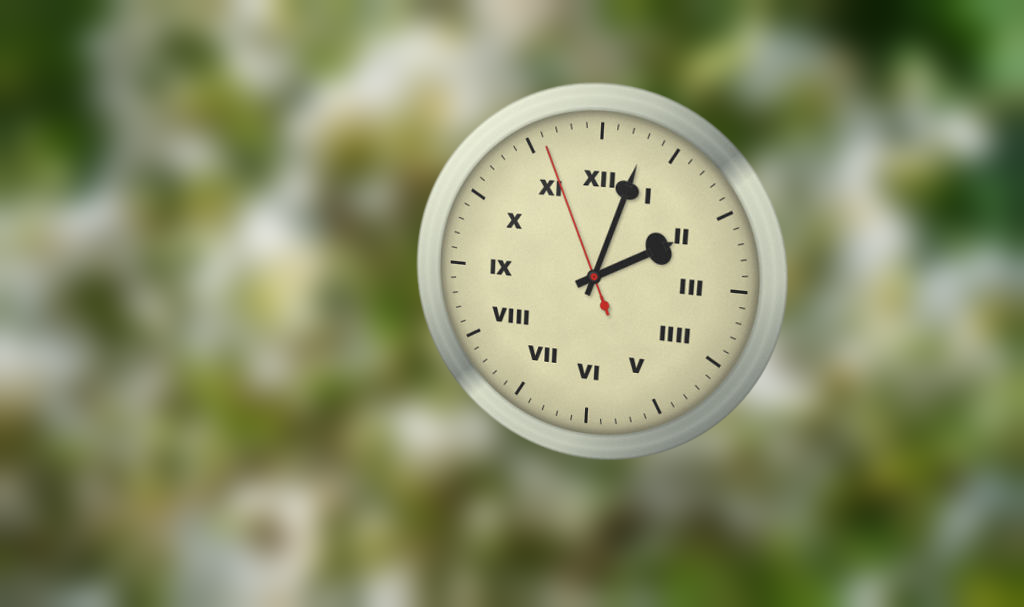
2:02:56
